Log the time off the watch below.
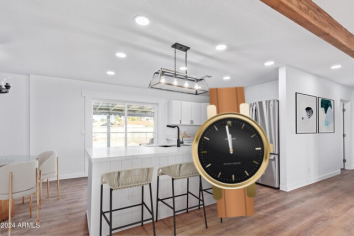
11:59
